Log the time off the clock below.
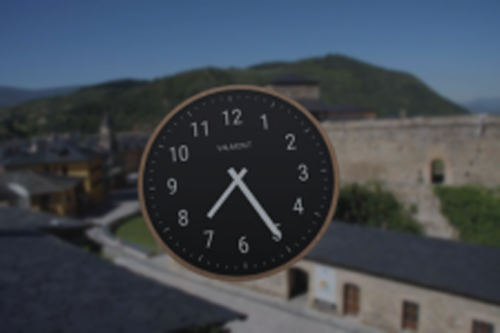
7:25
